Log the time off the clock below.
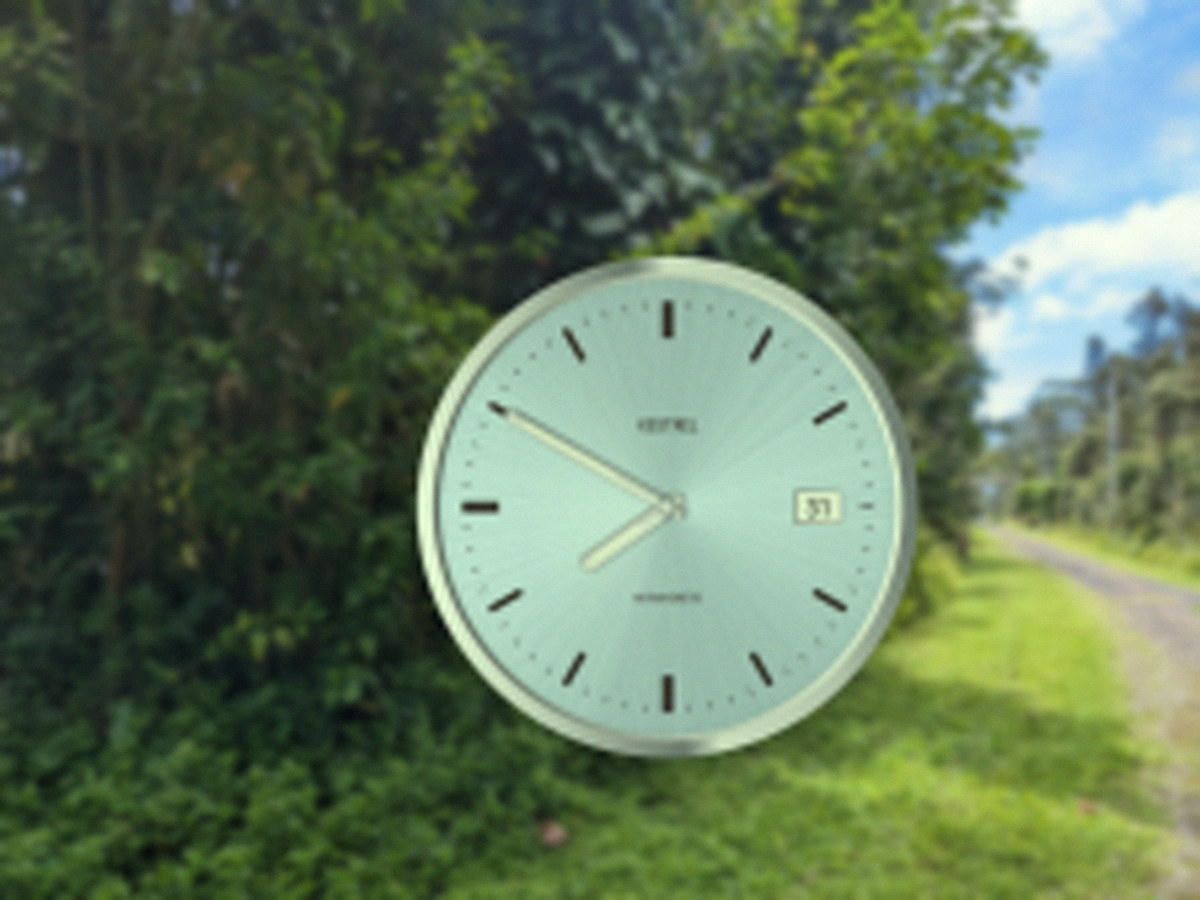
7:50
